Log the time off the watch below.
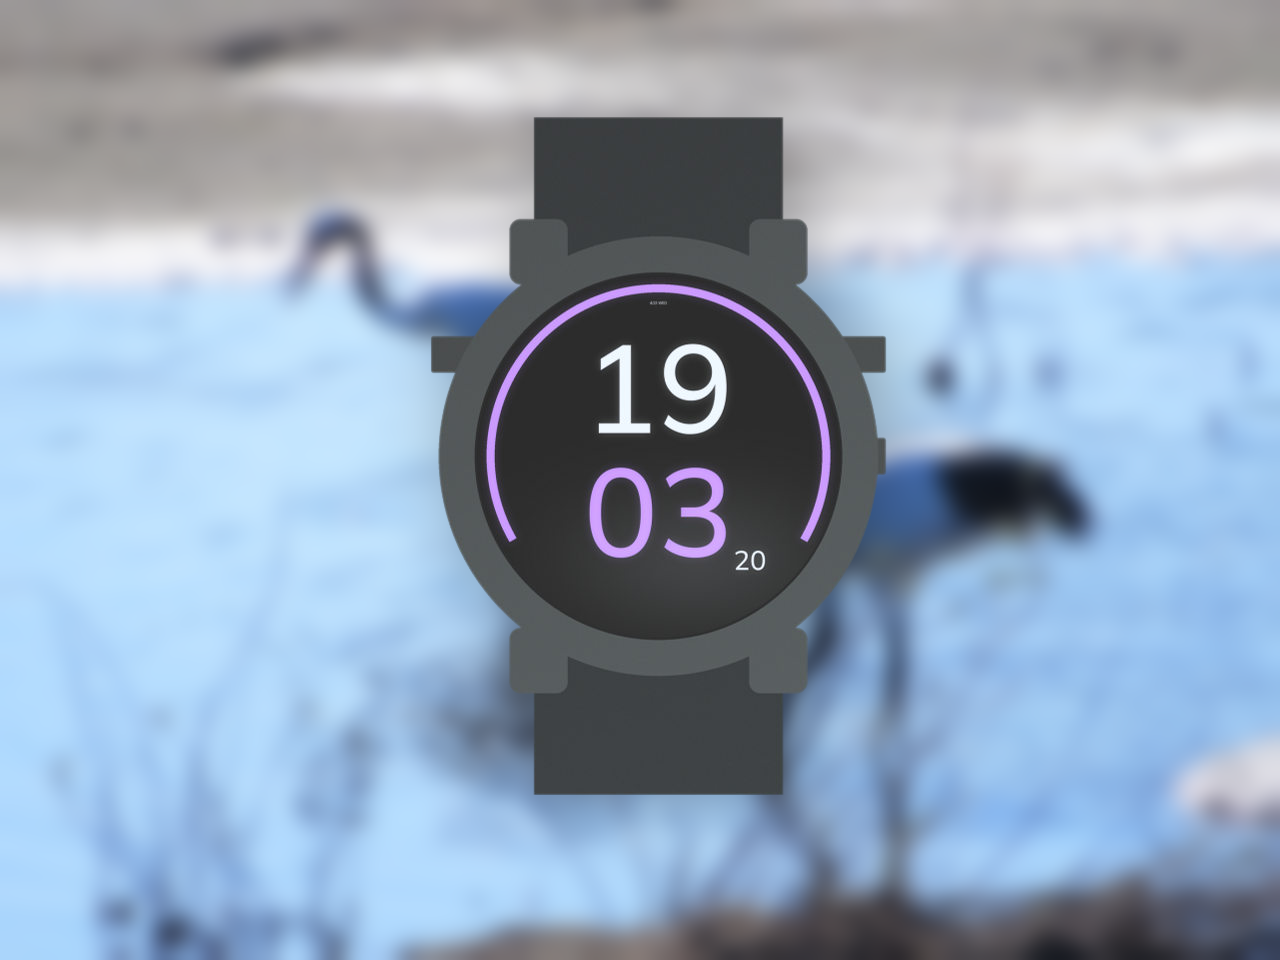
19:03:20
